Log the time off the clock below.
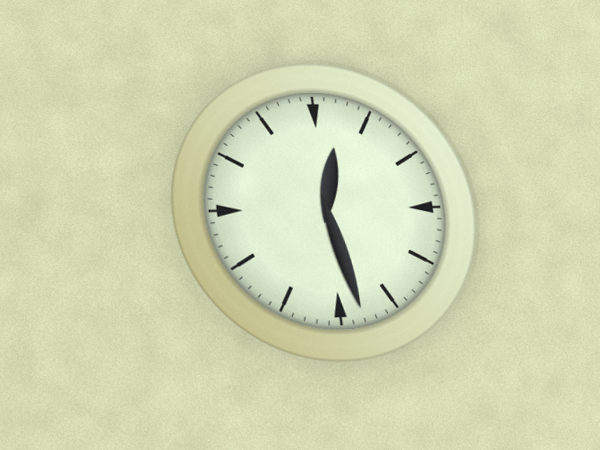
12:28
